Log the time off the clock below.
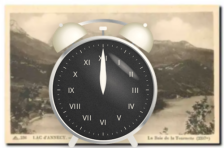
12:00
